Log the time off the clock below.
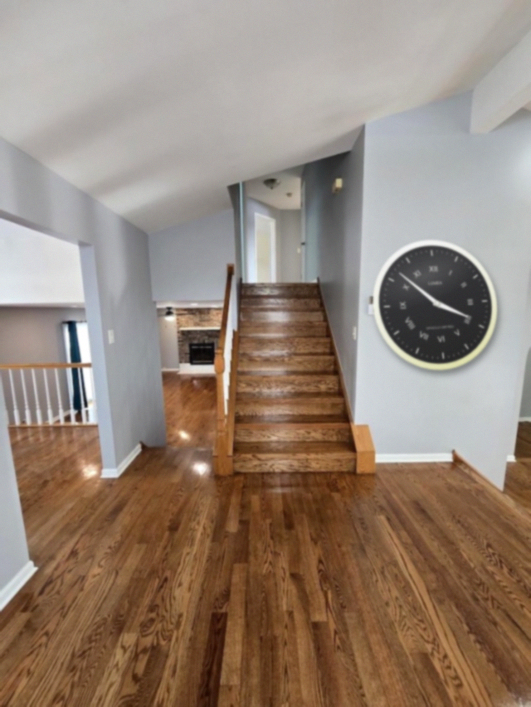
3:52
